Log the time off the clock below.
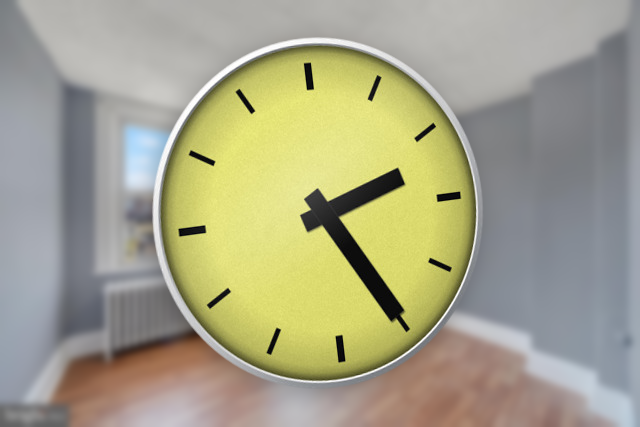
2:25
